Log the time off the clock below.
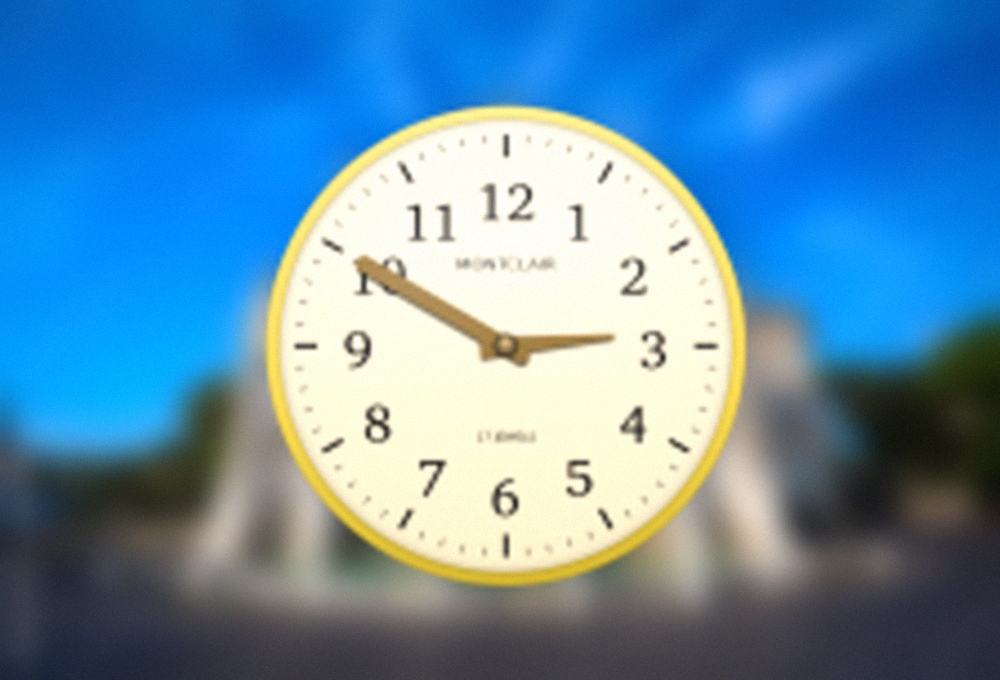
2:50
